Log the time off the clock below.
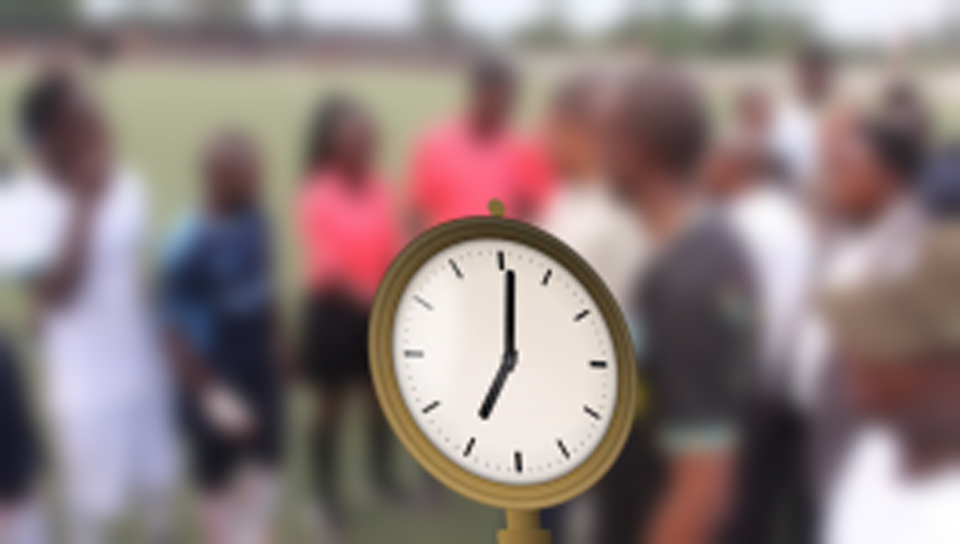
7:01
